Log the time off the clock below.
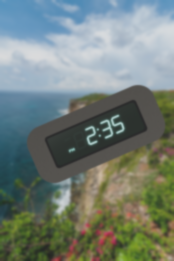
2:35
